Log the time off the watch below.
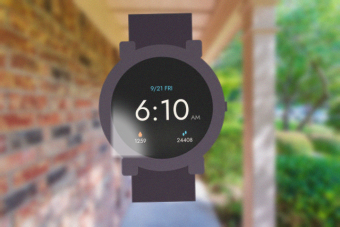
6:10
